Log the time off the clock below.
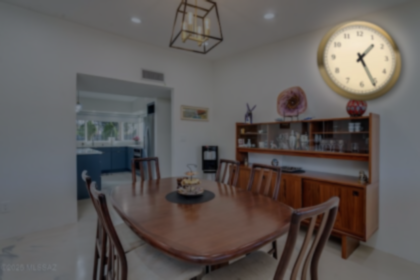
1:26
